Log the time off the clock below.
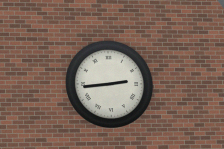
2:44
